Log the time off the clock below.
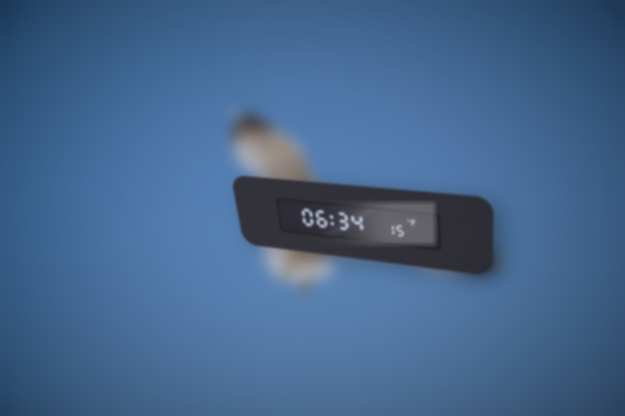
6:34
